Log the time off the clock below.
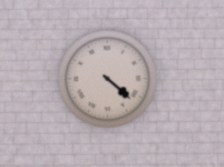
4:22
